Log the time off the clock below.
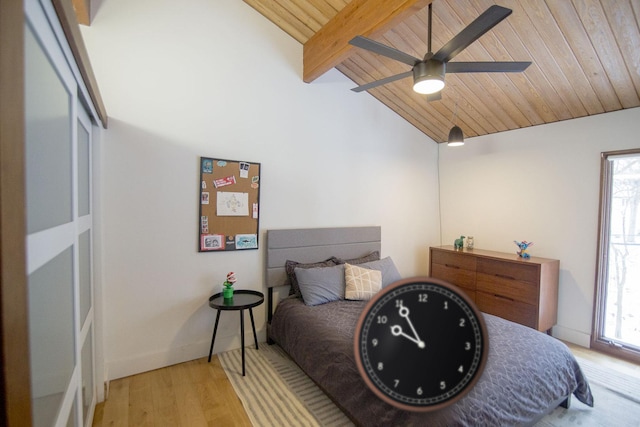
9:55
